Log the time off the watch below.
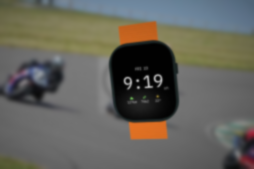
9:19
